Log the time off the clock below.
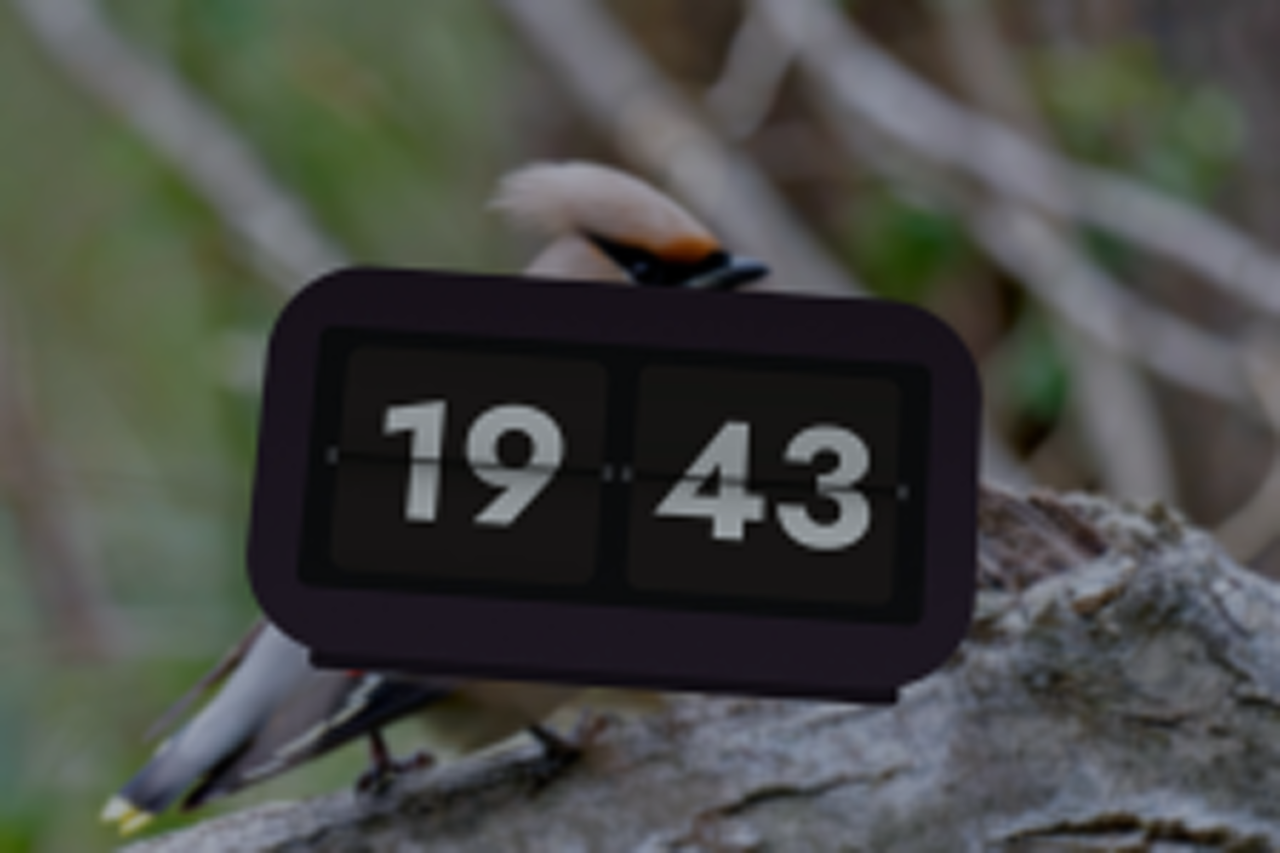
19:43
